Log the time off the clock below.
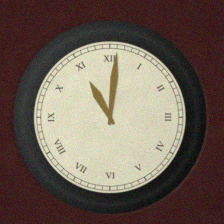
11:01
